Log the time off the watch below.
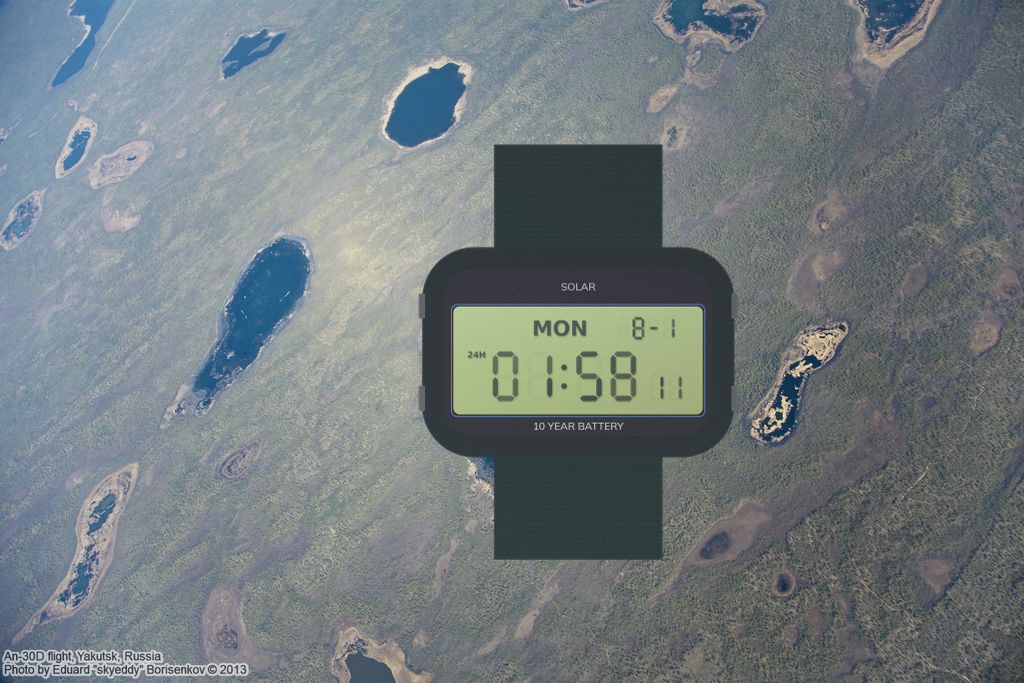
1:58:11
